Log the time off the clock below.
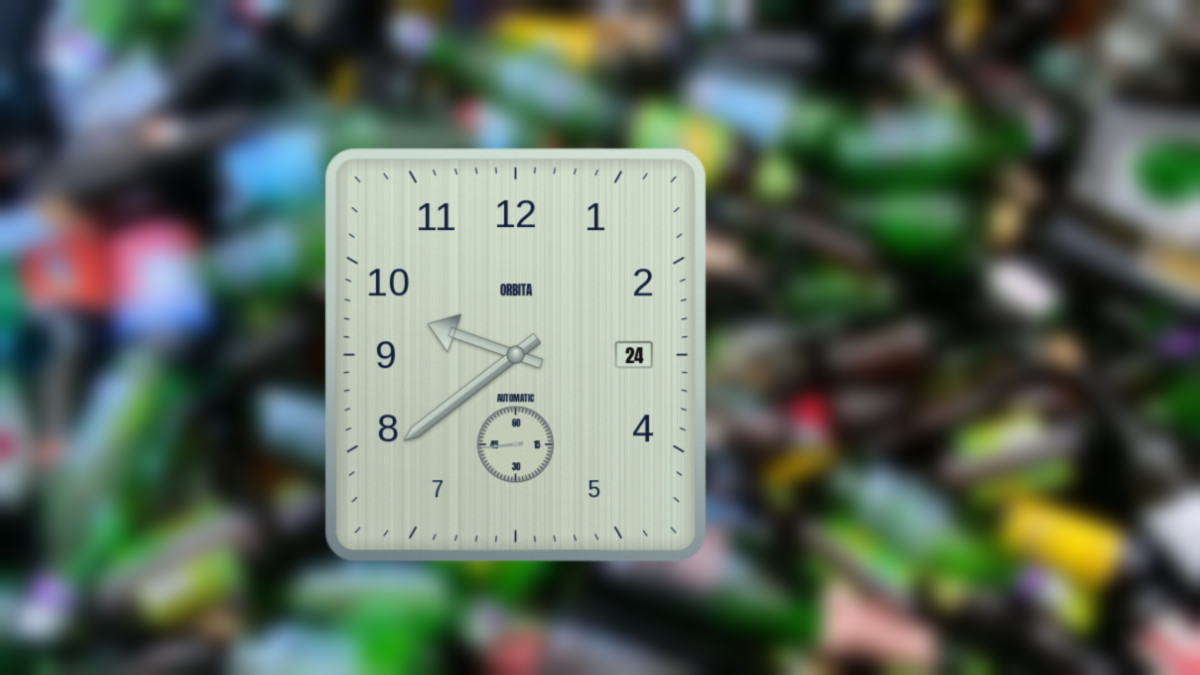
9:38:44
